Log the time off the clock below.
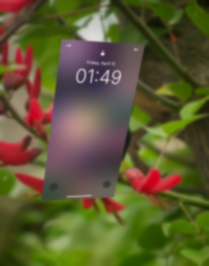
1:49
